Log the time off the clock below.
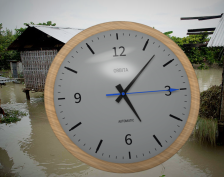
5:07:15
